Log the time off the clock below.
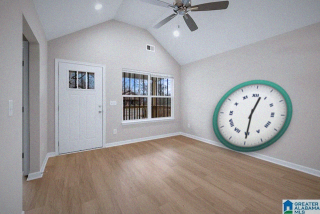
12:30
